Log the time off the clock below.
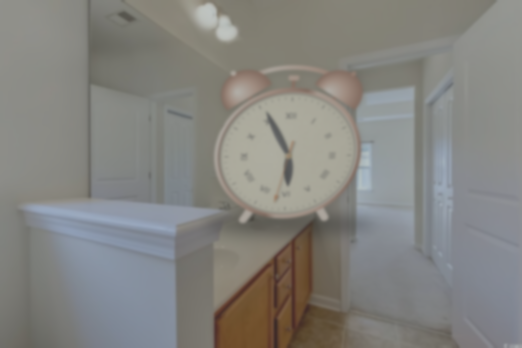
5:55:32
